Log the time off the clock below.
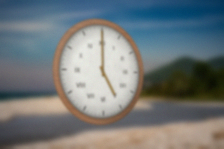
5:00
